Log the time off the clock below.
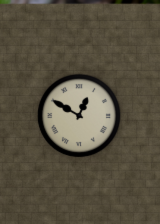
12:50
